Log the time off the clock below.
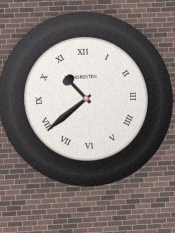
10:39
